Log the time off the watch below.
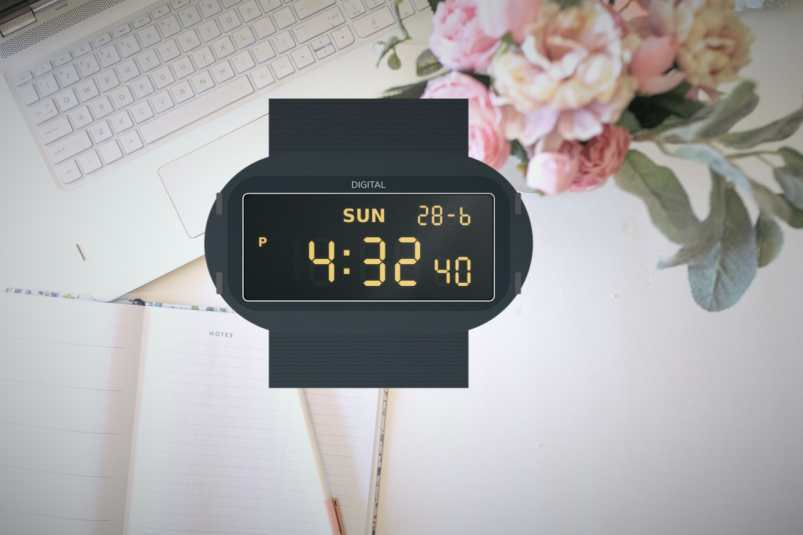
4:32:40
